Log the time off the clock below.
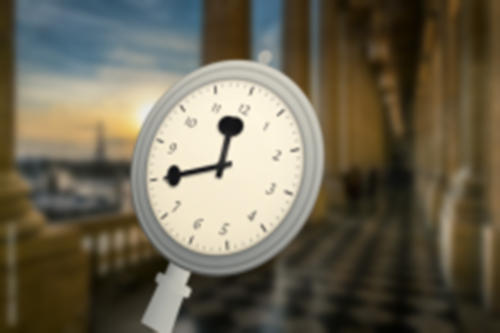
11:40
